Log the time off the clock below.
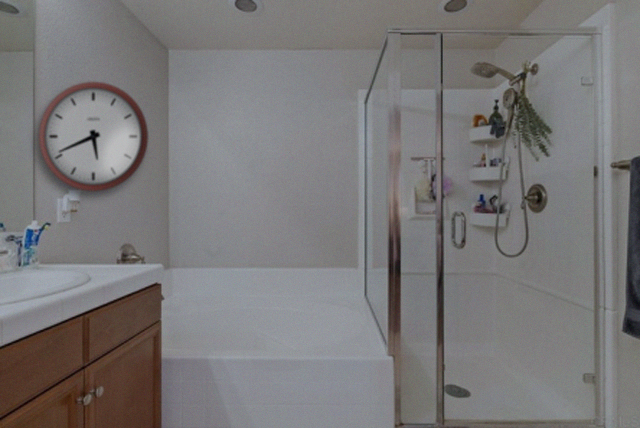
5:41
